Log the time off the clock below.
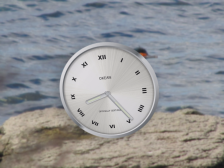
8:24
